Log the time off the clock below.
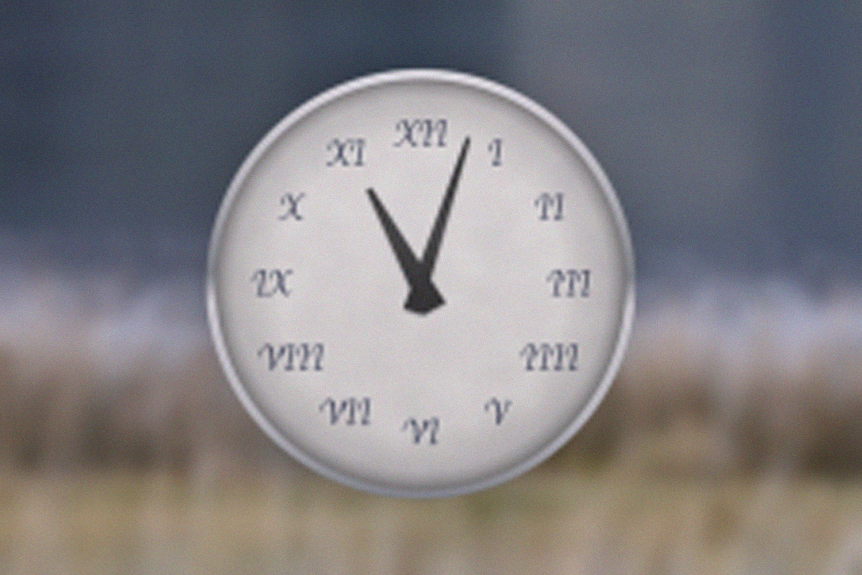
11:03
